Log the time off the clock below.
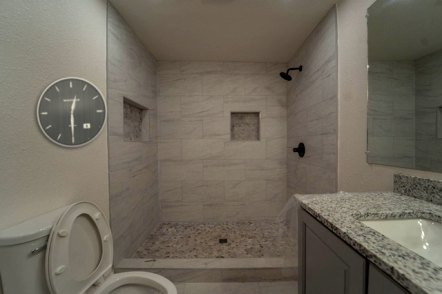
12:30
